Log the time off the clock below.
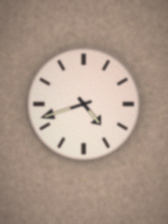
4:42
